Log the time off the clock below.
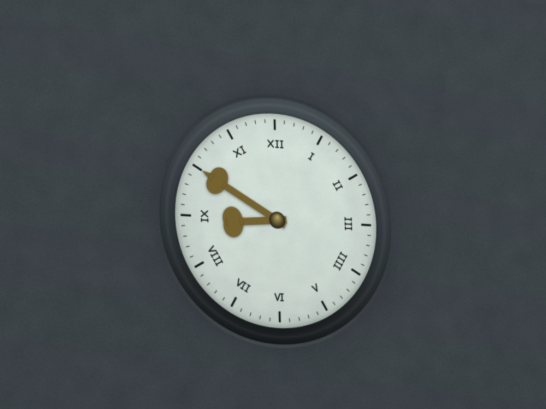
8:50
